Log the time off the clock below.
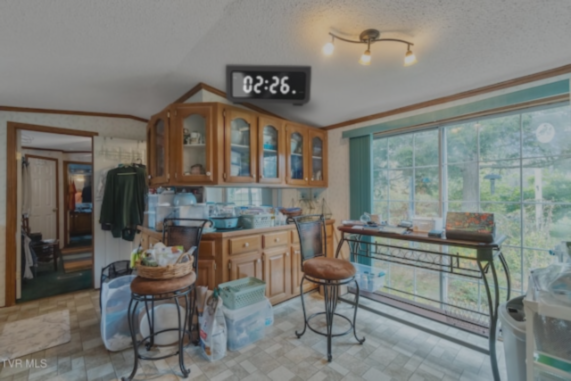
2:26
